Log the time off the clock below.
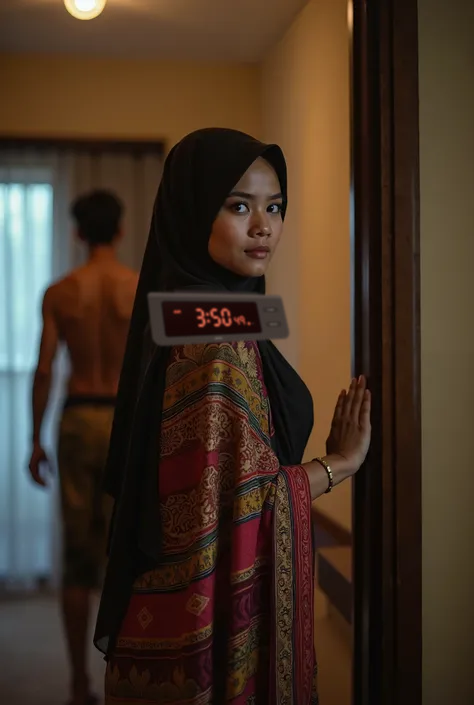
3:50
